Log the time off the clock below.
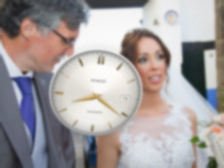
8:21
